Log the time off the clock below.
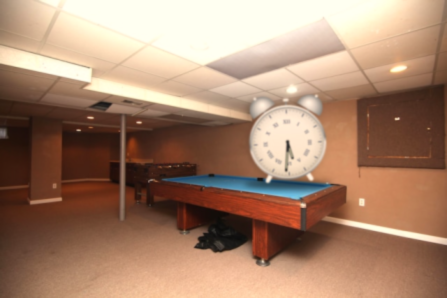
5:31
